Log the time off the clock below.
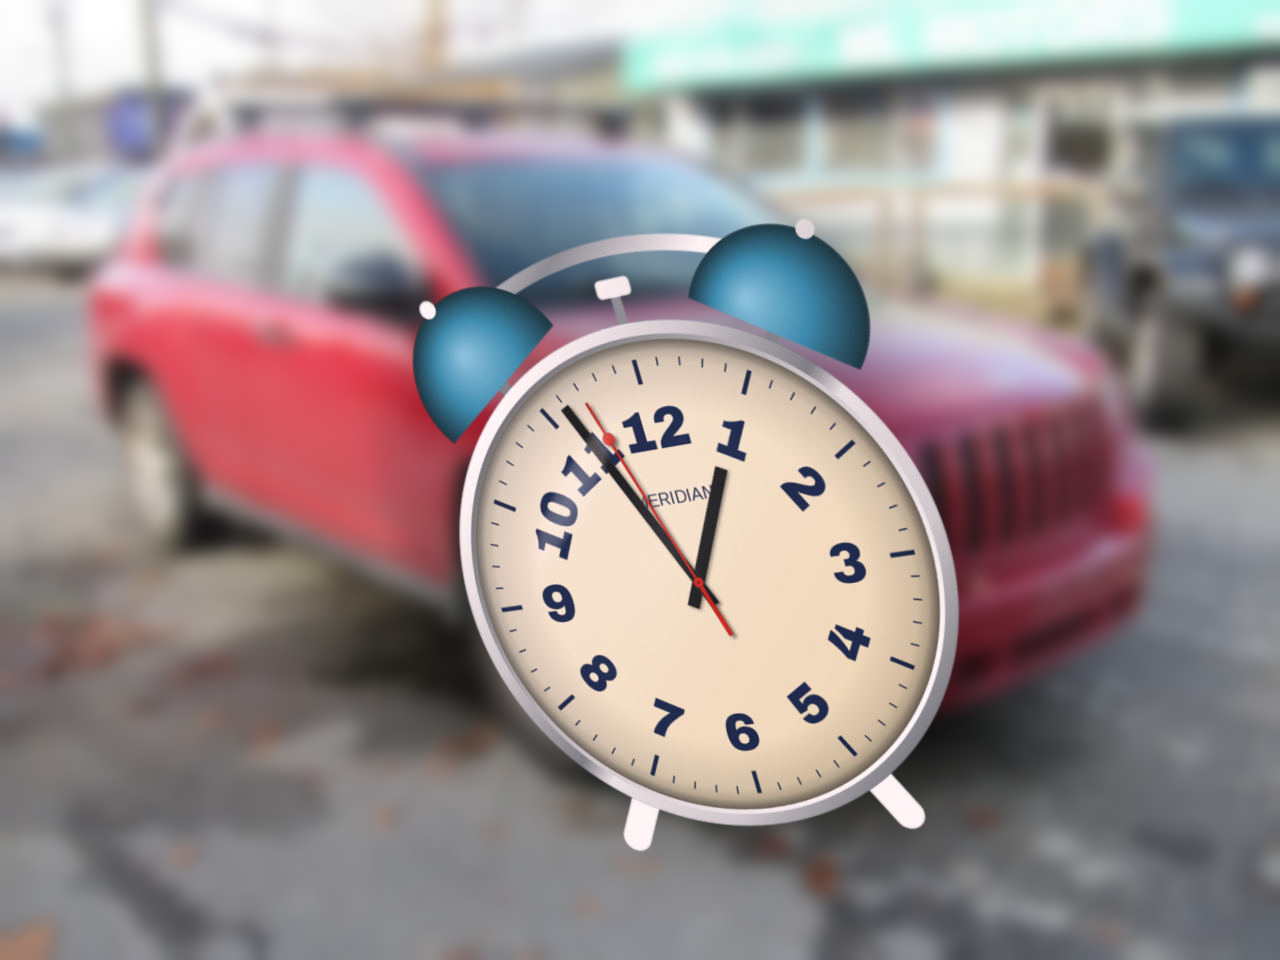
12:55:57
